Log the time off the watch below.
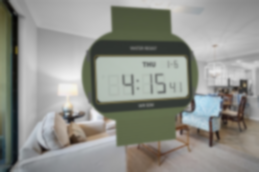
4:15
